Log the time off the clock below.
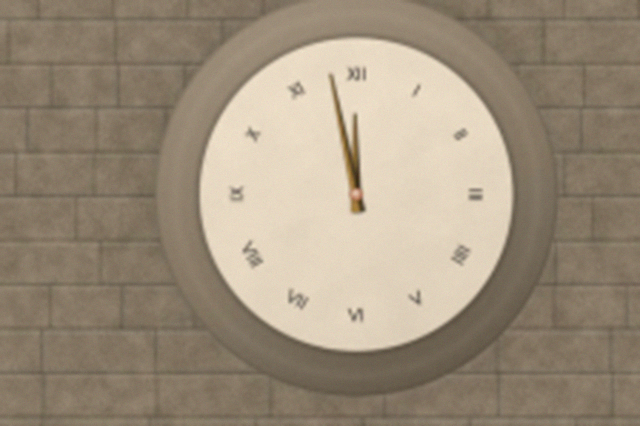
11:58
